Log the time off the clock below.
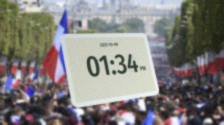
1:34
